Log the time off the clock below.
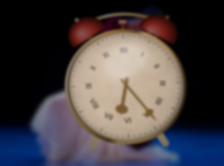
6:24
